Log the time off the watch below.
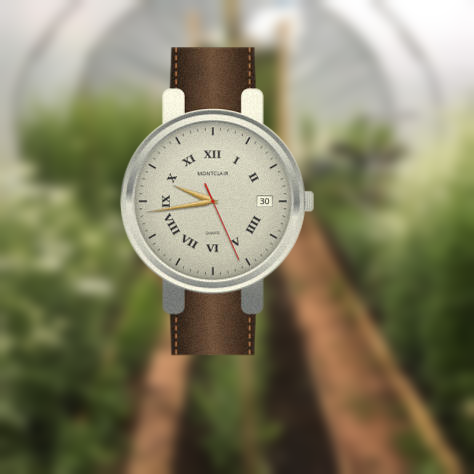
9:43:26
